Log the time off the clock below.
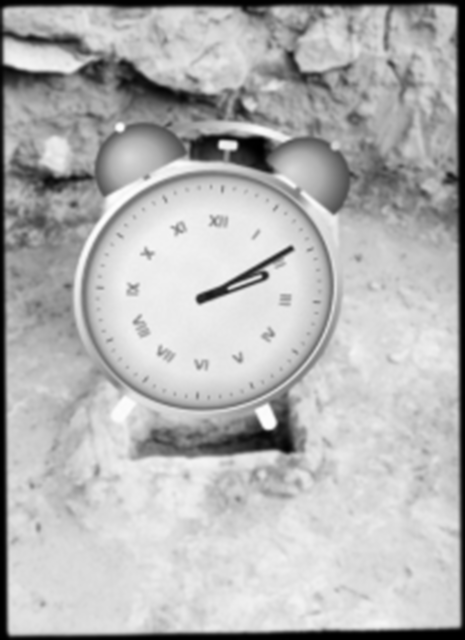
2:09
